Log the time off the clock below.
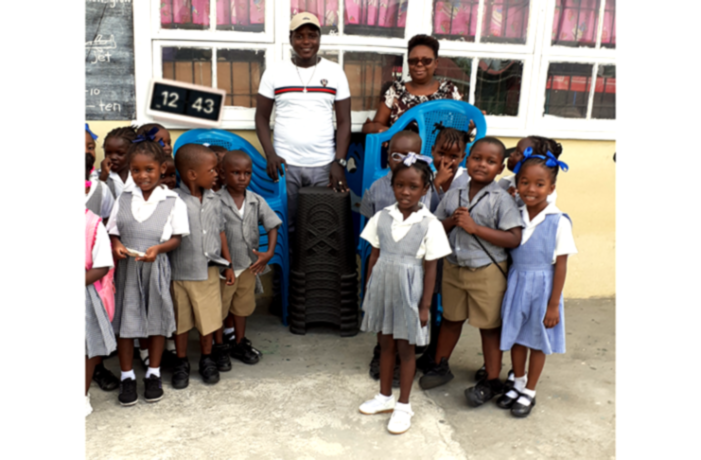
12:43
